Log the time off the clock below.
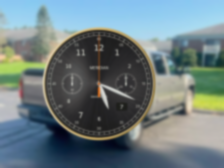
5:19
